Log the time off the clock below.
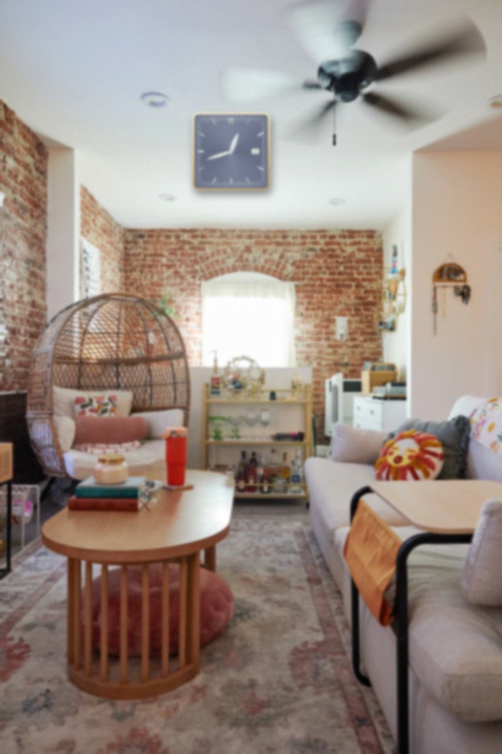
12:42
